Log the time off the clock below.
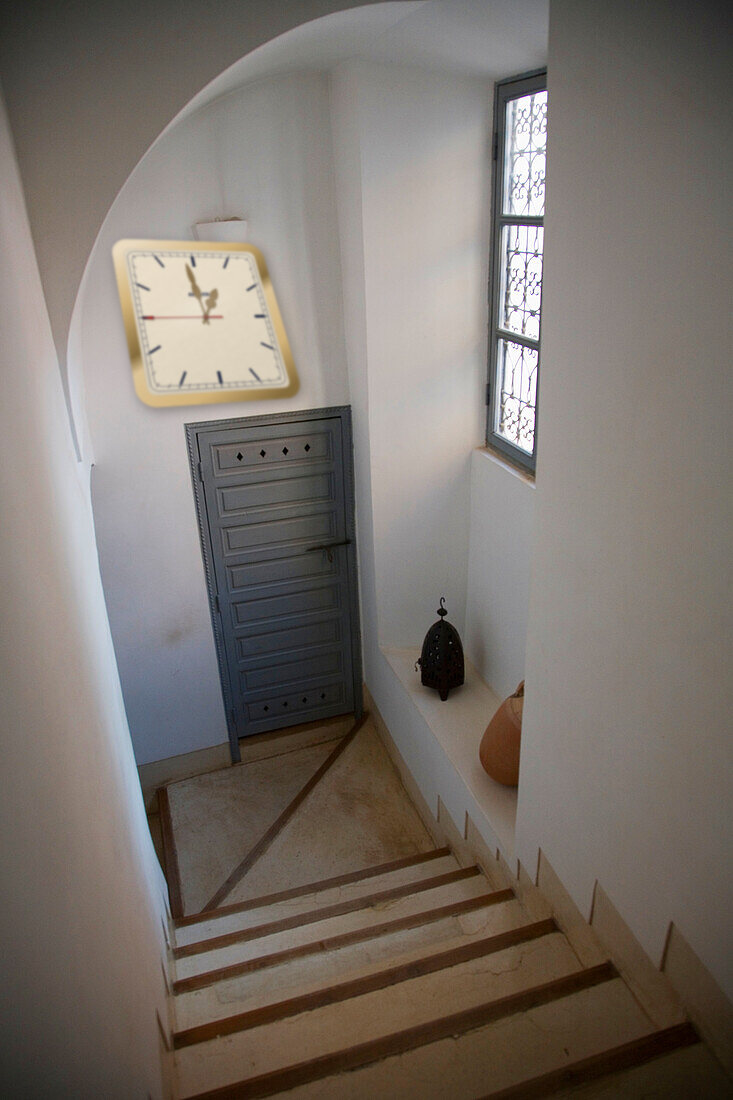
12:58:45
